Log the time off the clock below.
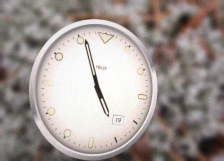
4:56
